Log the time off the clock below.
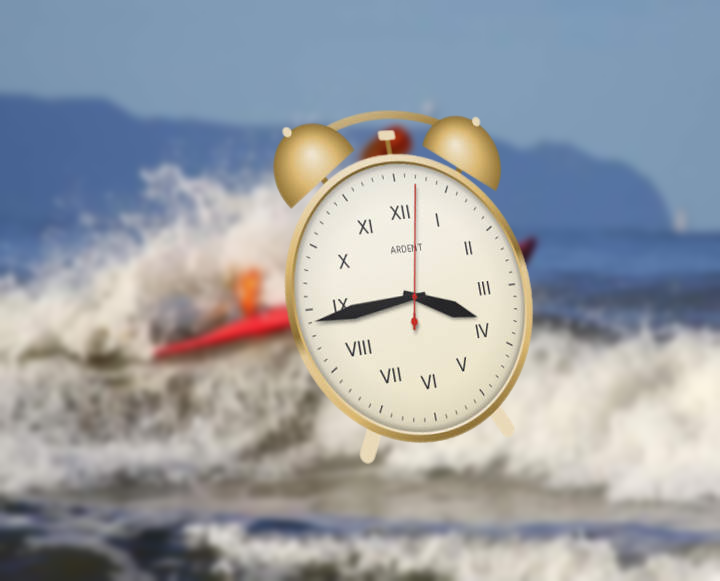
3:44:02
